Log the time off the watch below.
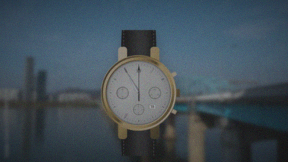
10:55
